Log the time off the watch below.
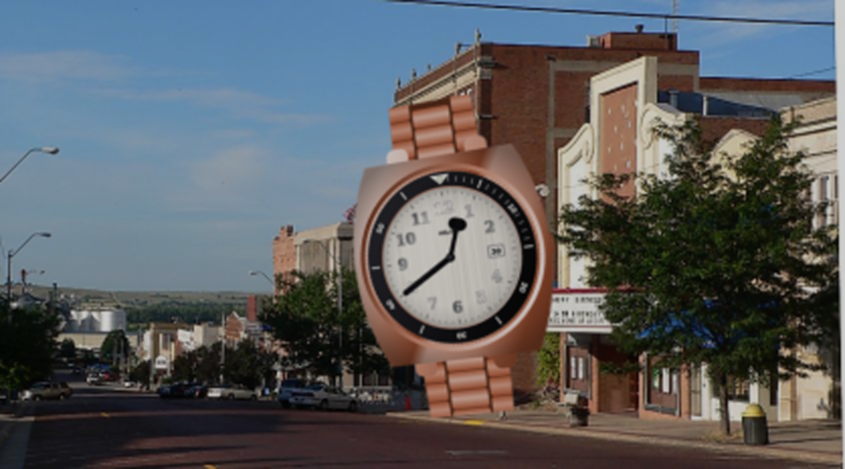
12:40
